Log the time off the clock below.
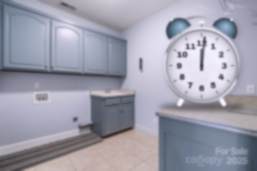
12:01
